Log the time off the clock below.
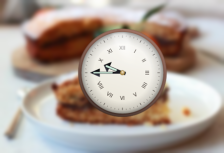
9:45
